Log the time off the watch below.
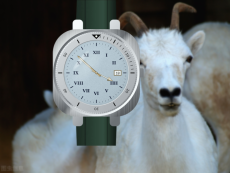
3:52
